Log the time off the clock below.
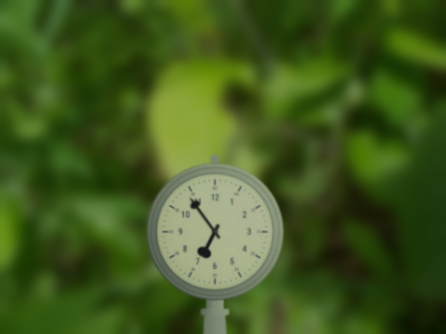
6:54
